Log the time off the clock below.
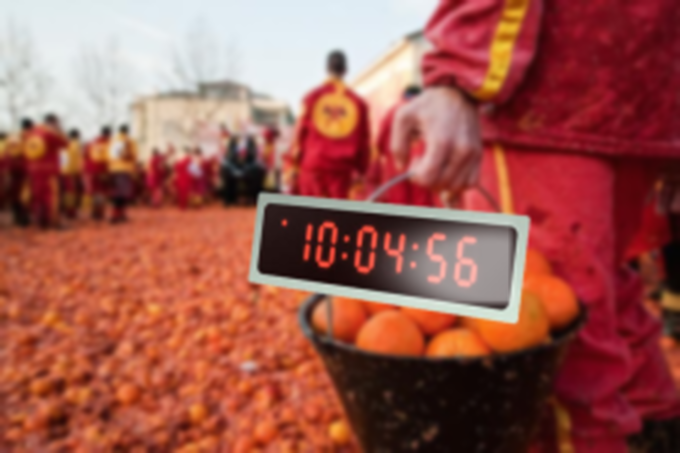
10:04:56
